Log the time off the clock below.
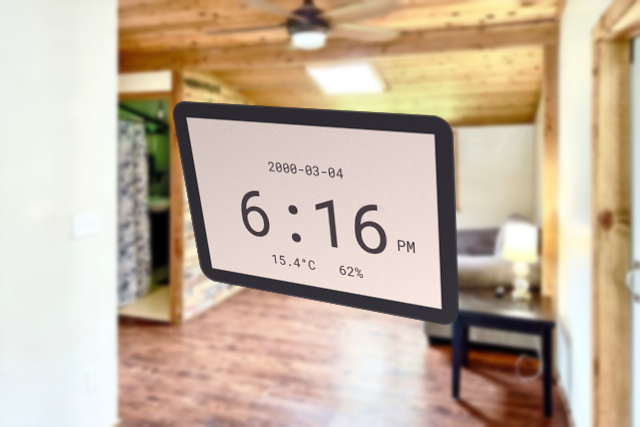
6:16
